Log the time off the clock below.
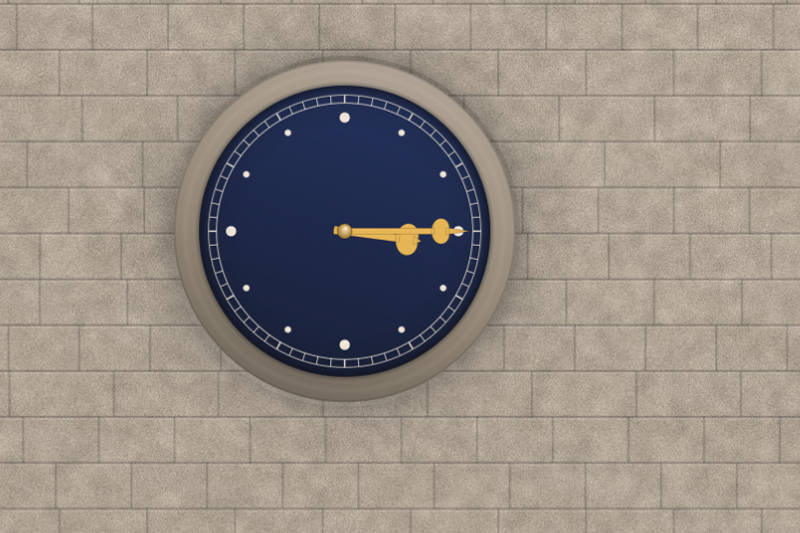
3:15
